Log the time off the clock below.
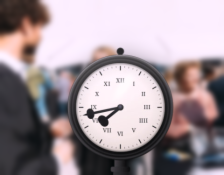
7:43
